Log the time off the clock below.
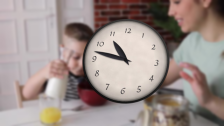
10:47
